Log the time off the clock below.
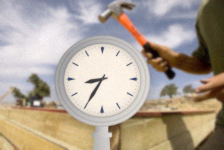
8:35
